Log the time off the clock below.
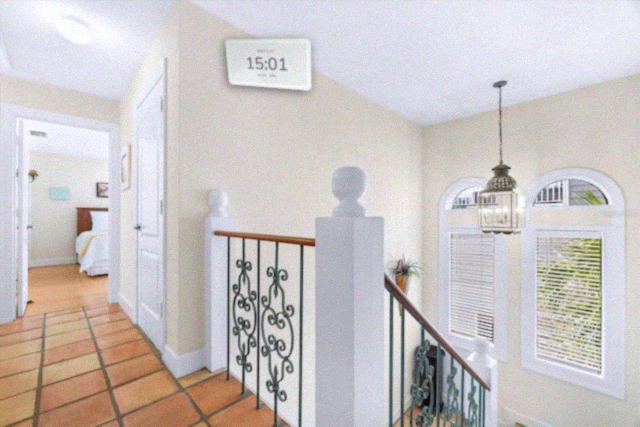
15:01
